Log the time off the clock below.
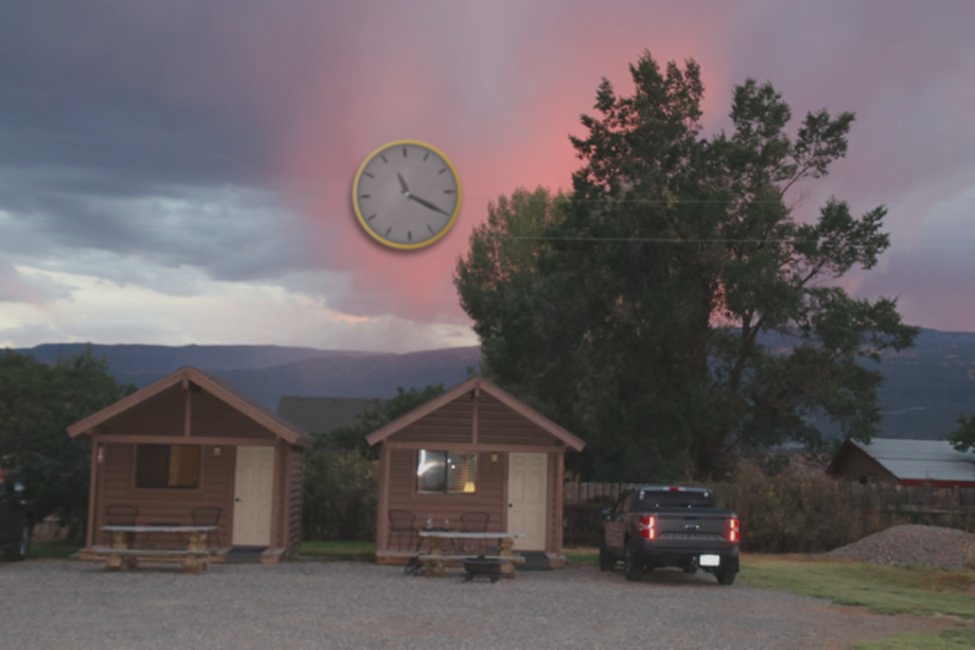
11:20
